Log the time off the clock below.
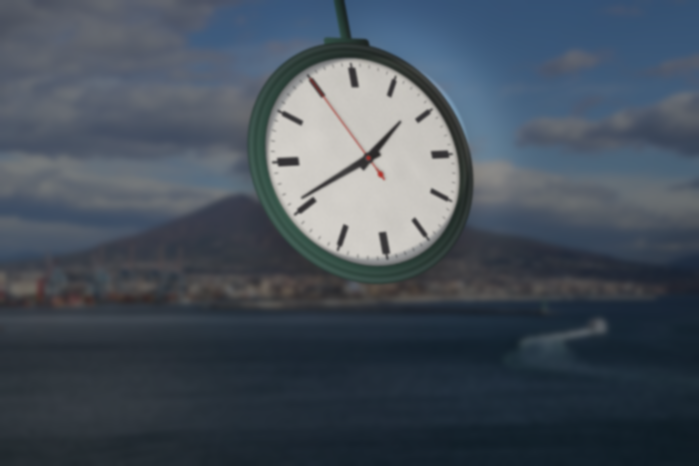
1:40:55
